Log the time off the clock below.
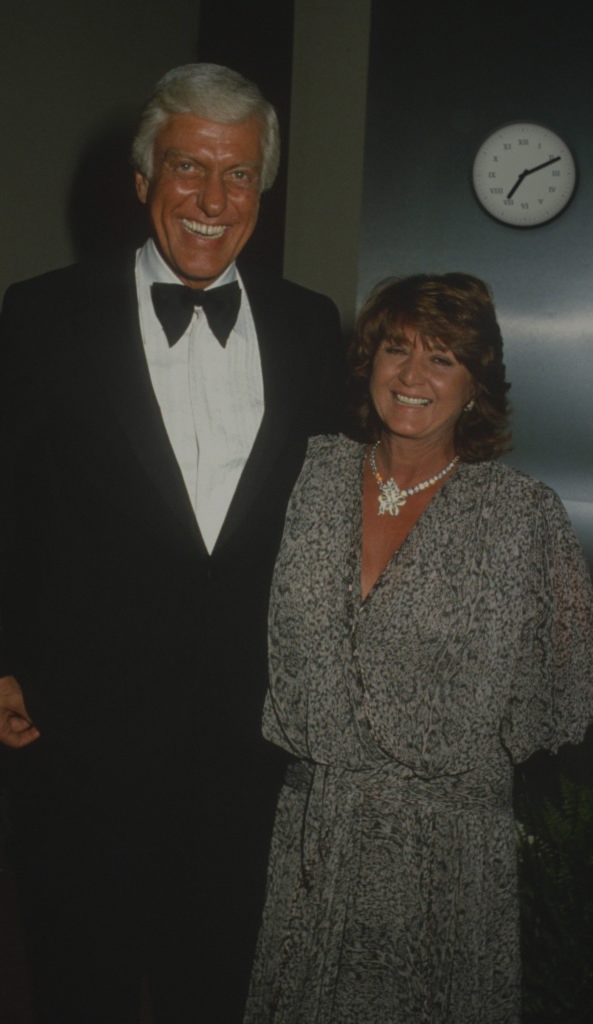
7:11
